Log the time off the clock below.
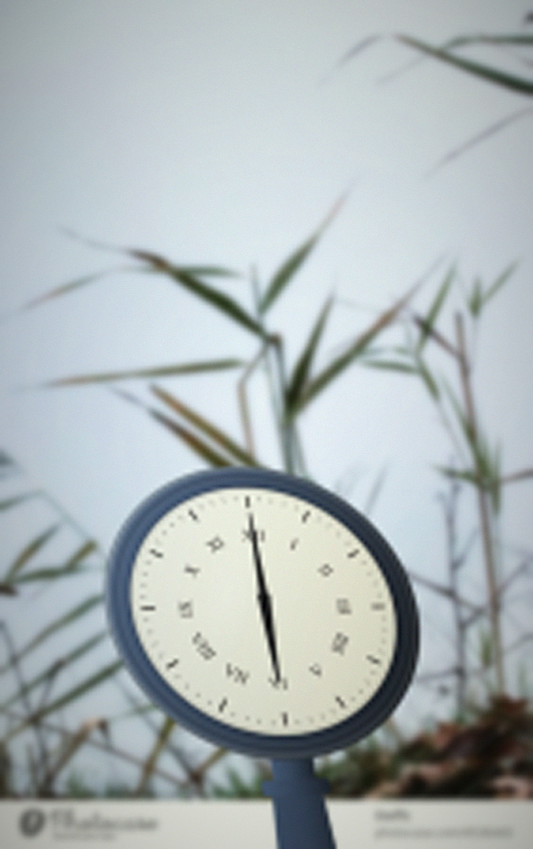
6:00
